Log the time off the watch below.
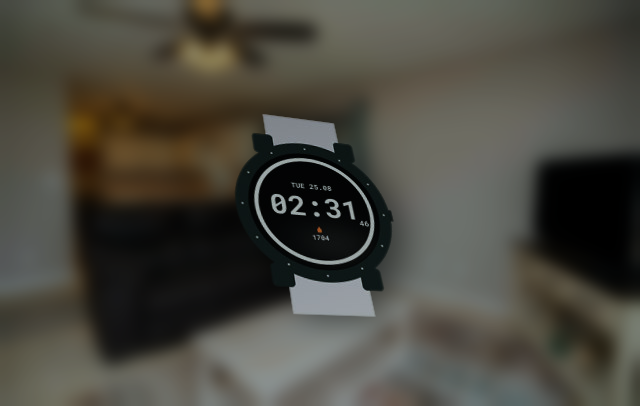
2:31:46
